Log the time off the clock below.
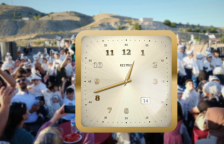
12:42
